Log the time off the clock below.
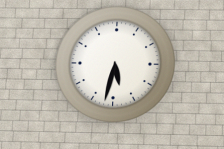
5:32
